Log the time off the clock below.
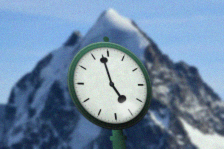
4:58
